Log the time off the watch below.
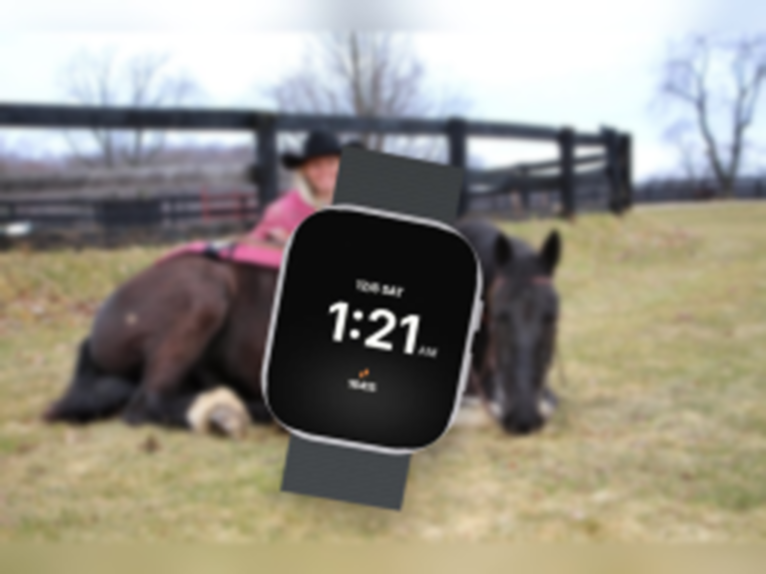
1:21
